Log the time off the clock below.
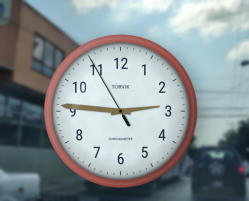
2:45:55
